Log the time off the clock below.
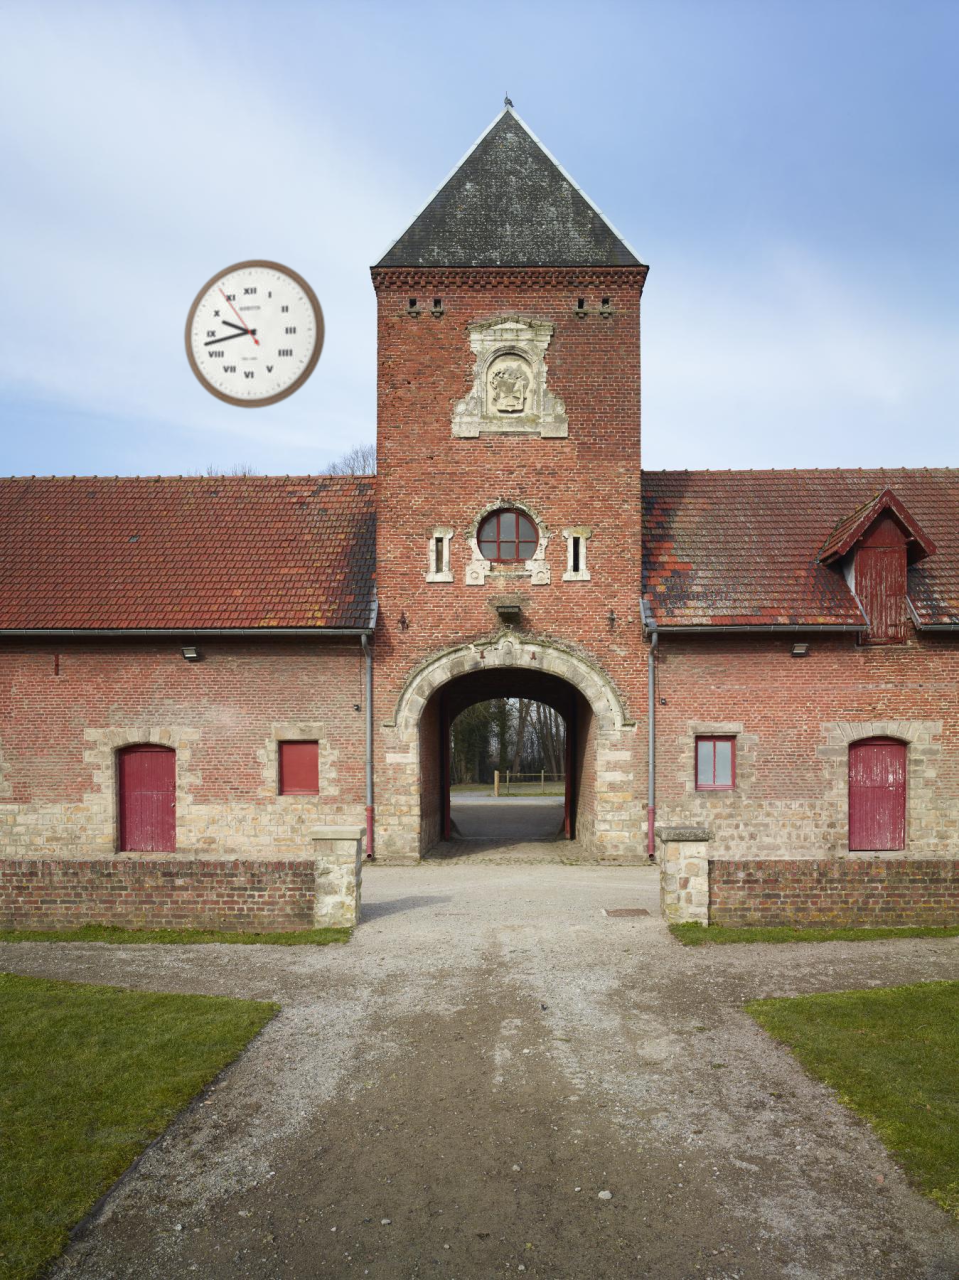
9:42:54
